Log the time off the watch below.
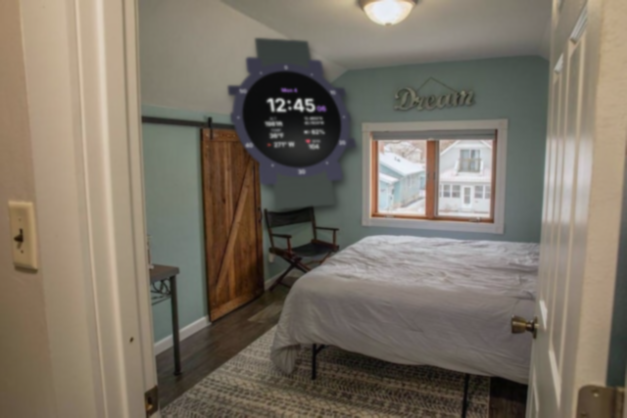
12:45
